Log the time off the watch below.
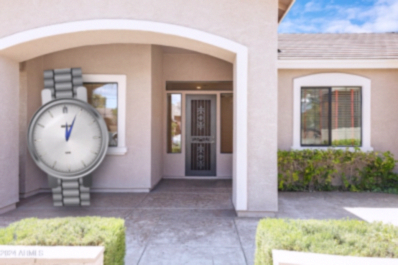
12:04
